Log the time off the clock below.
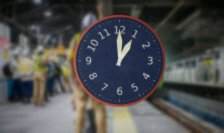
1:00
